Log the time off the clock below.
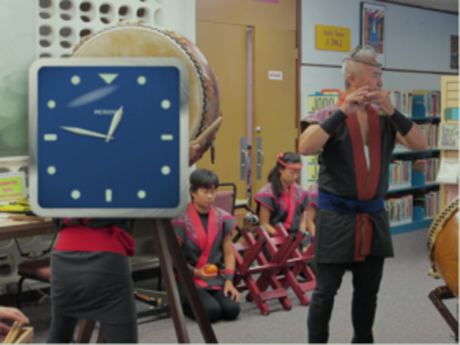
12:47
